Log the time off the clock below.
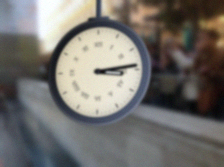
3:14
